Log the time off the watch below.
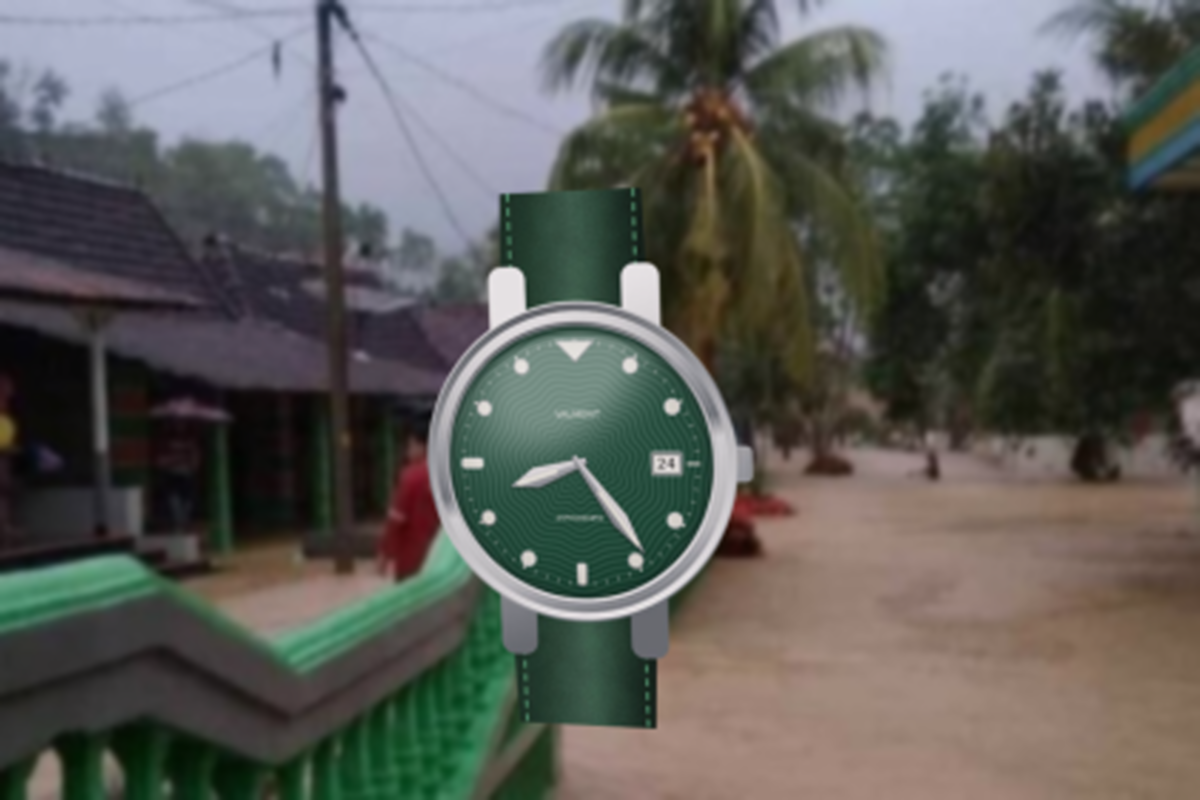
8:24
